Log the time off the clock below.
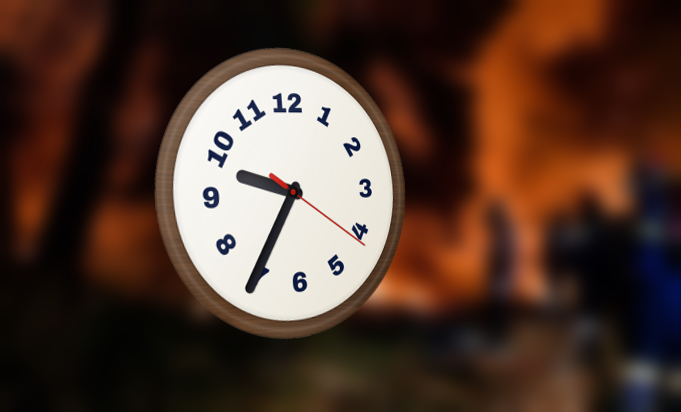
9:35:21
